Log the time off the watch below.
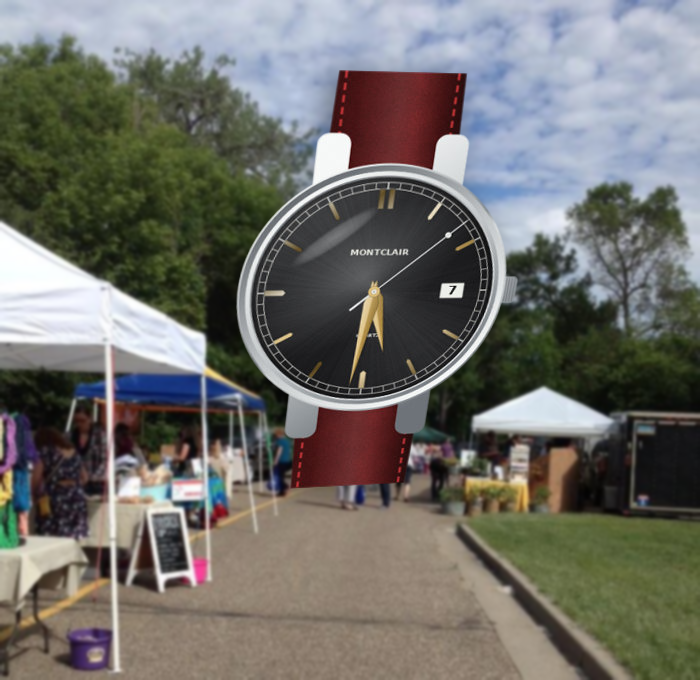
5:31:08
